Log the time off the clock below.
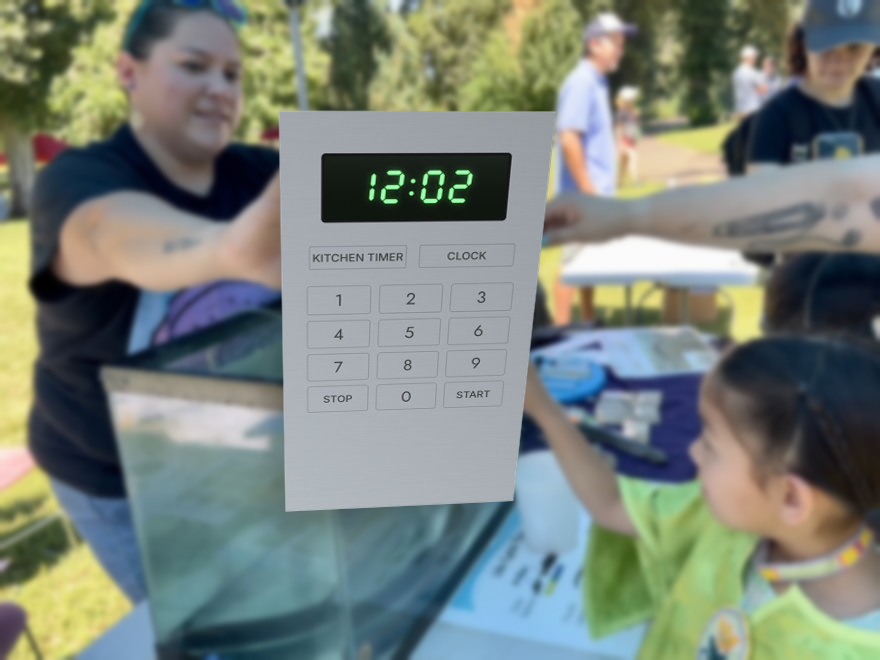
12:02
